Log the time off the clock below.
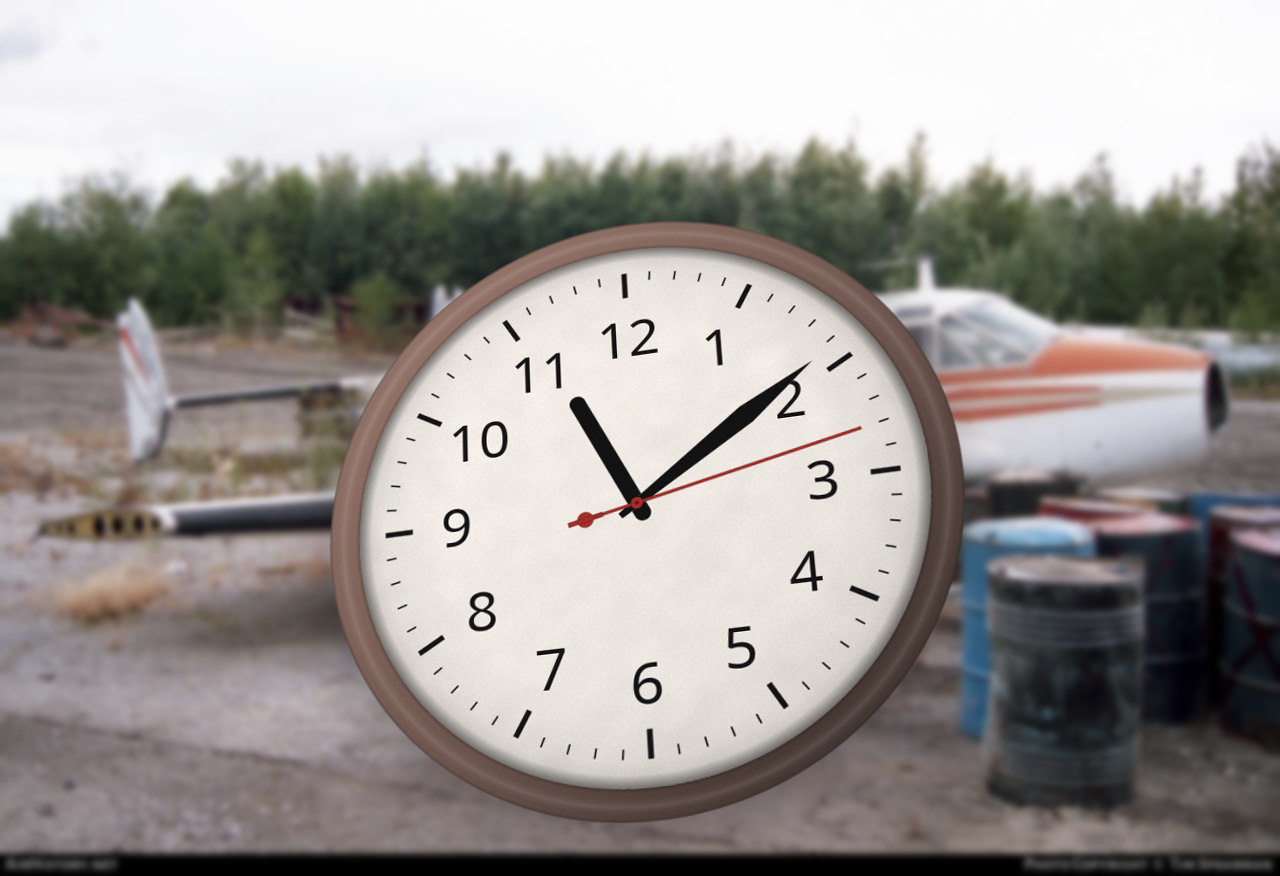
11:09:13
